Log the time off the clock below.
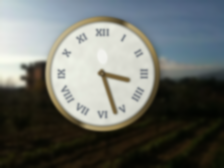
3:27
